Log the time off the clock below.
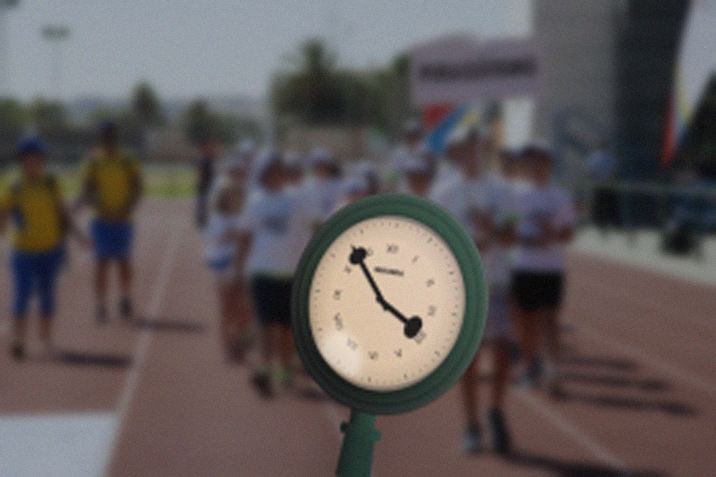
3:53
